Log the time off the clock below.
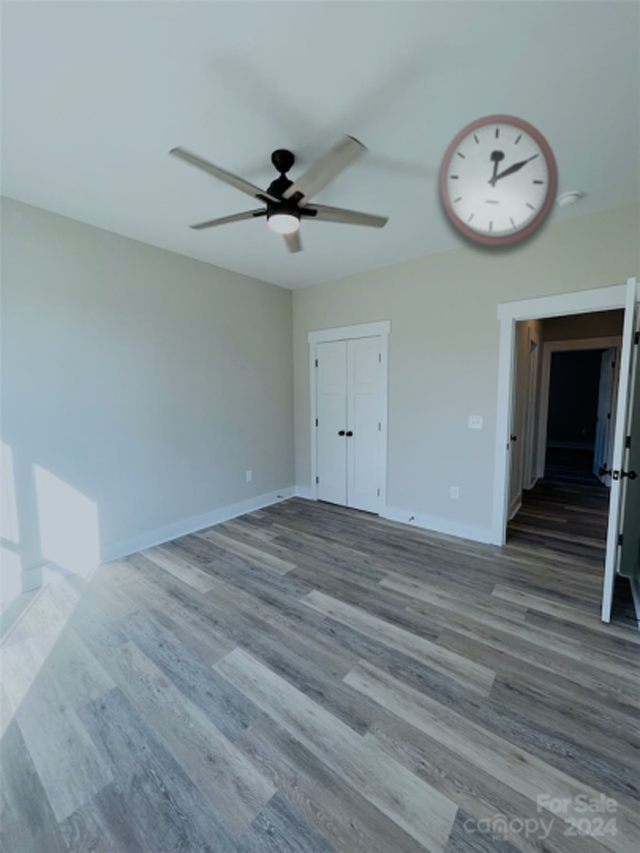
12:10
